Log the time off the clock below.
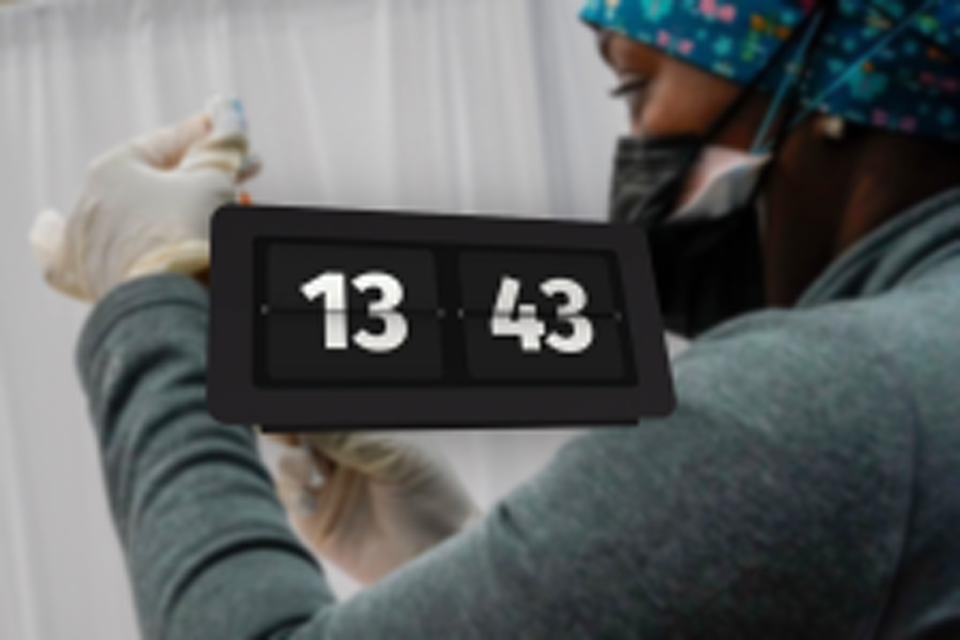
13:43
